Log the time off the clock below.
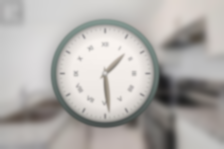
1:29
